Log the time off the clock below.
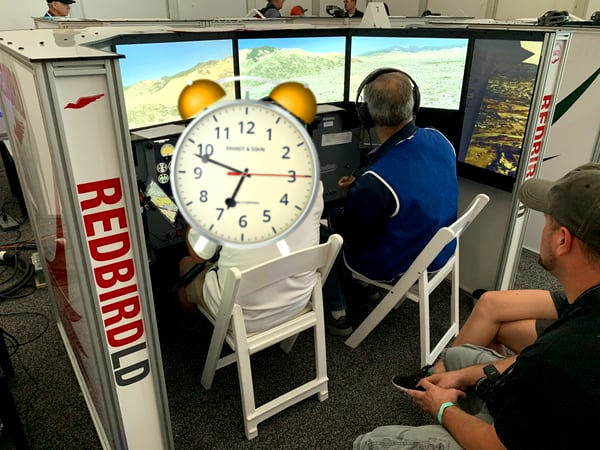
6:48:15
